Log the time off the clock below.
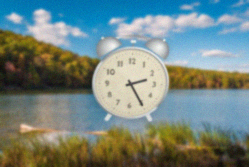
2:25
